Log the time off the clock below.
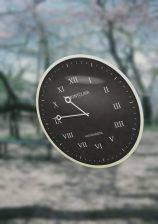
10:46
